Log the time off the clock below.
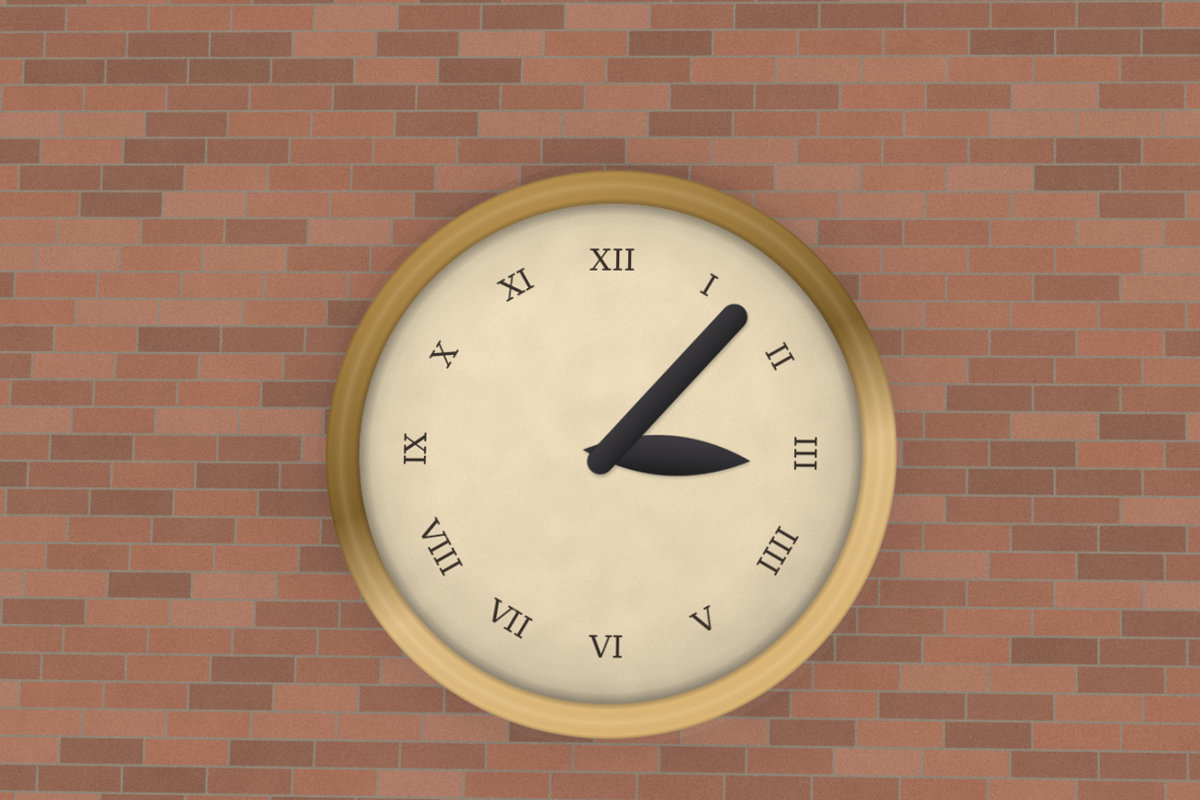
3:07
